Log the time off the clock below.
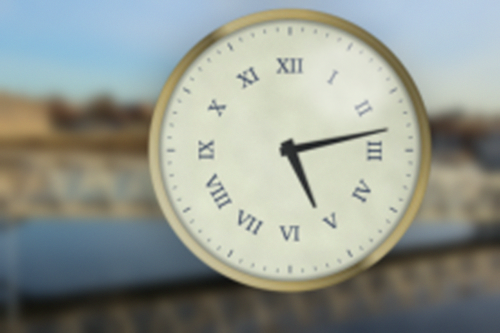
5:13
